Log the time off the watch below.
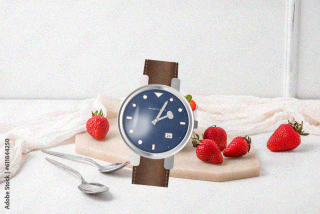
2:04
